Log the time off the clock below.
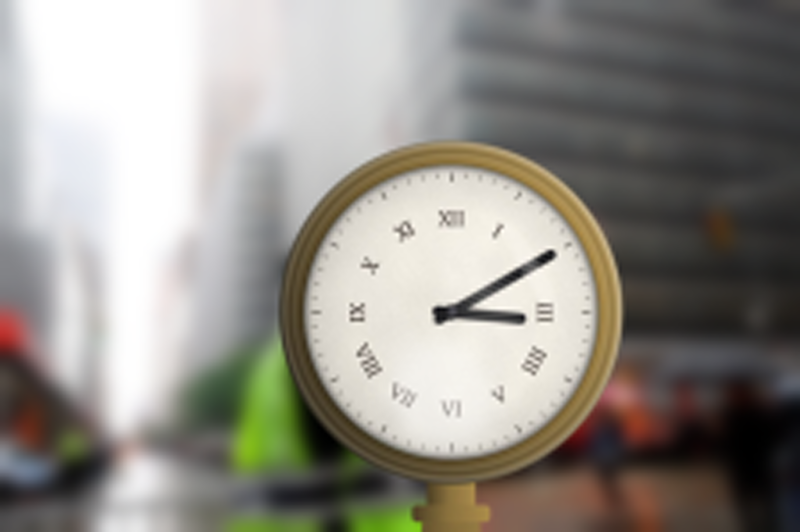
3:10
